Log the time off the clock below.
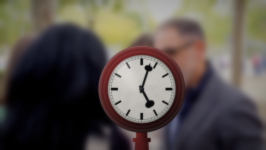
5:03
